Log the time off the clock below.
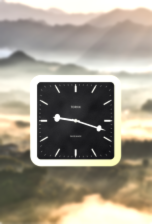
9:18
